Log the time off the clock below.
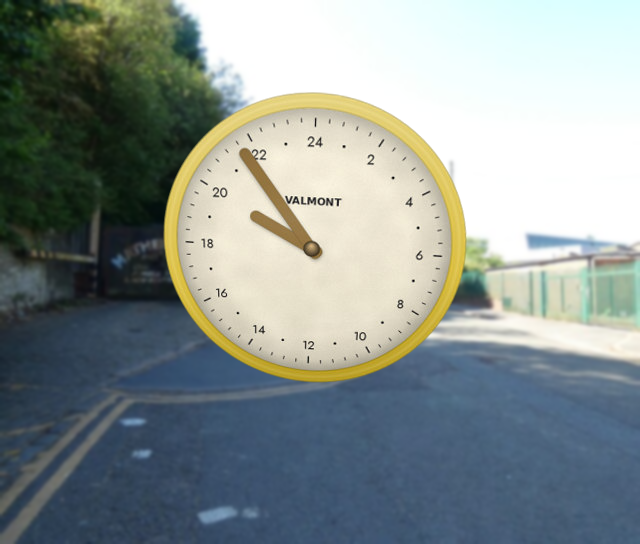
19:54
